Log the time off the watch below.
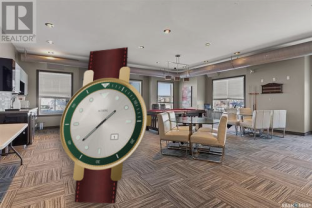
1:38
